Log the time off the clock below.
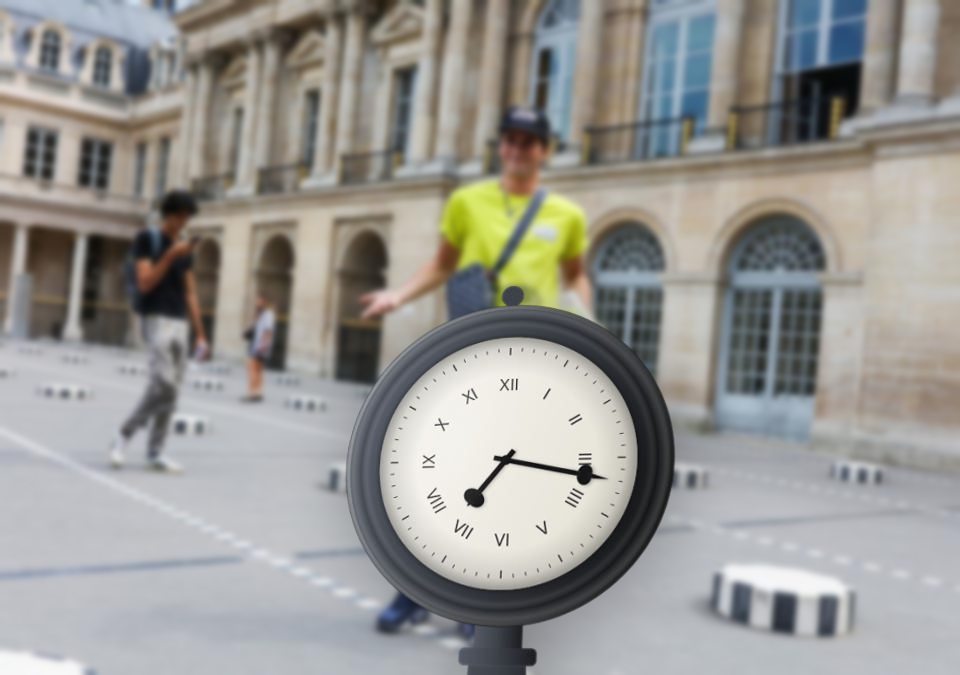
7:17
